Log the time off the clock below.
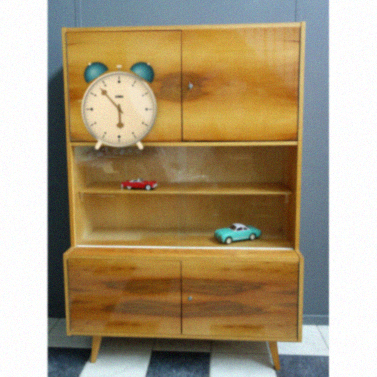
5:53
